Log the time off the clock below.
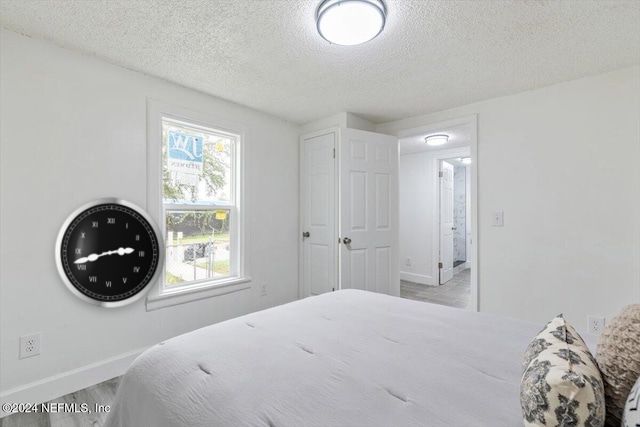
2:42
